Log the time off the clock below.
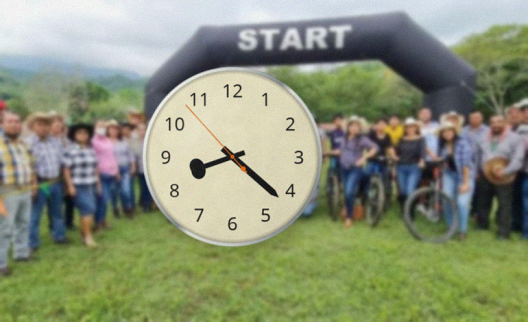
8:21:53
